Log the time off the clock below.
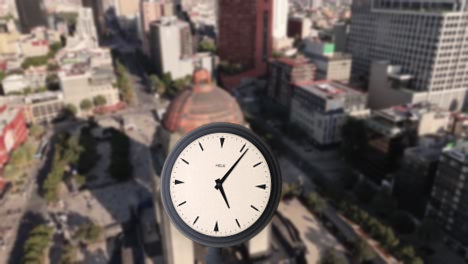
5:06
